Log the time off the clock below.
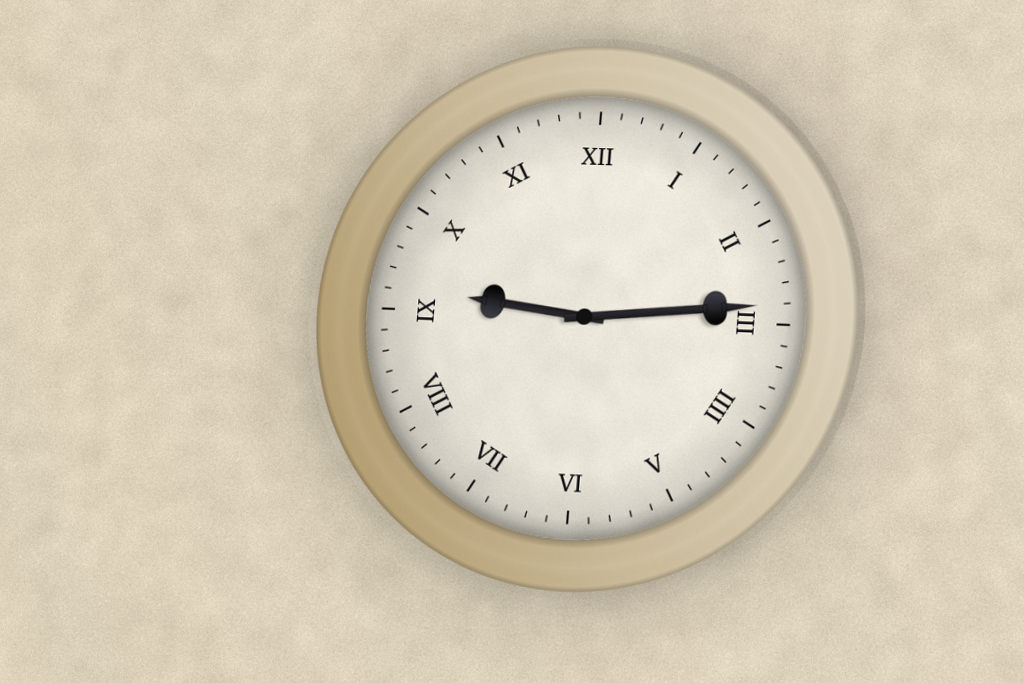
9:14
